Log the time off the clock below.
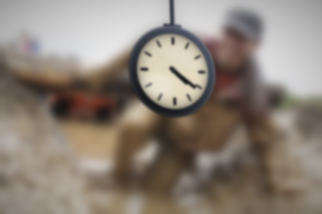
4:21
